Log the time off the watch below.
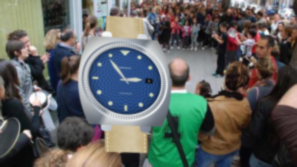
2:54
